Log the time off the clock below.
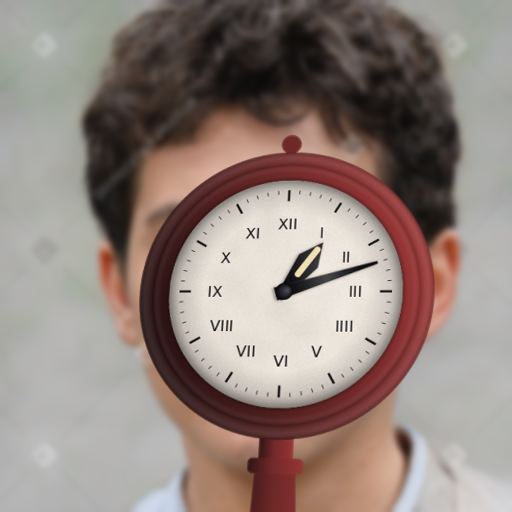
1:12
